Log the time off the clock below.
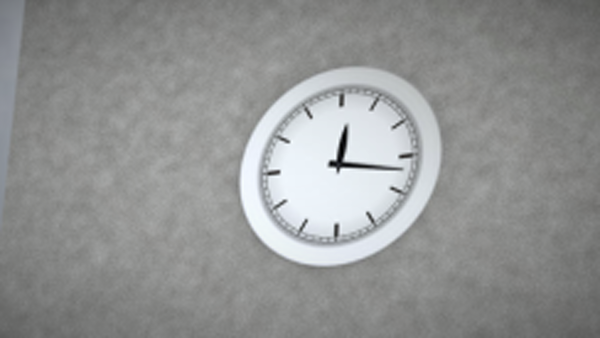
12:17
